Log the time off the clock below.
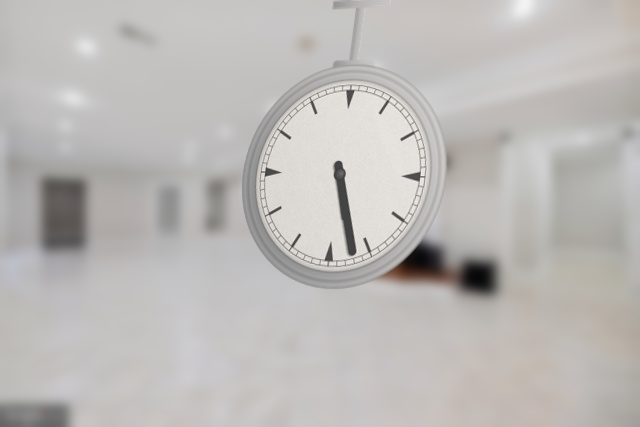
5:27
